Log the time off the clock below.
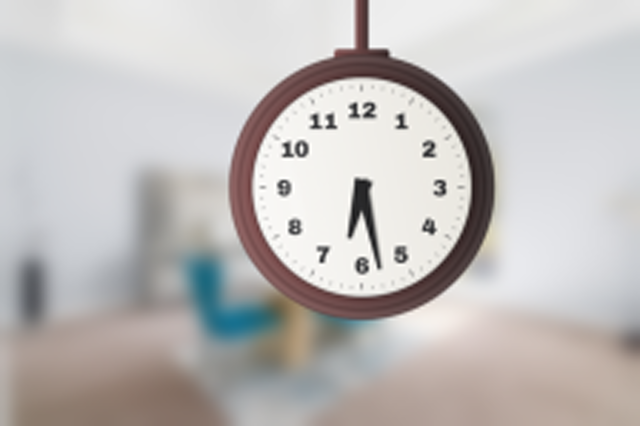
6:28
